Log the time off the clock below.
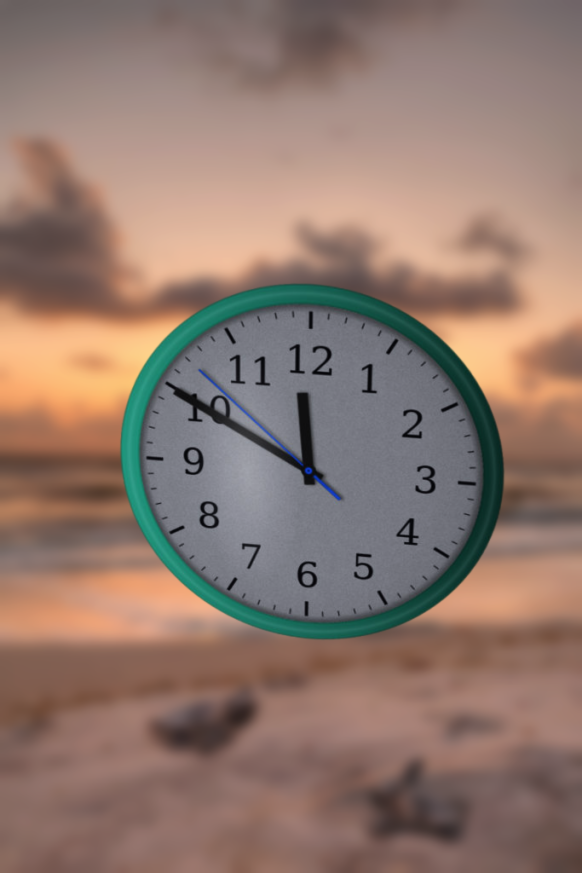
11:49:52
